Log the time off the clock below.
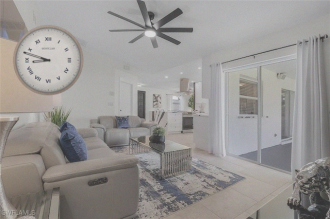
8:48
